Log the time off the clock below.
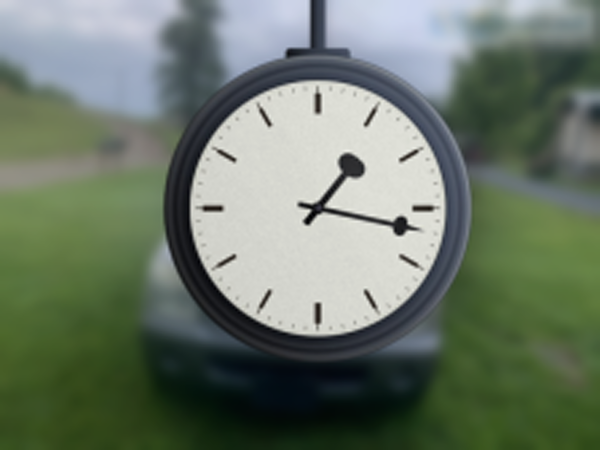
1:17
